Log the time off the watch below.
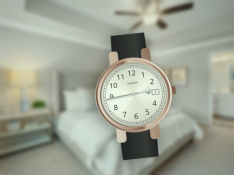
2:44
